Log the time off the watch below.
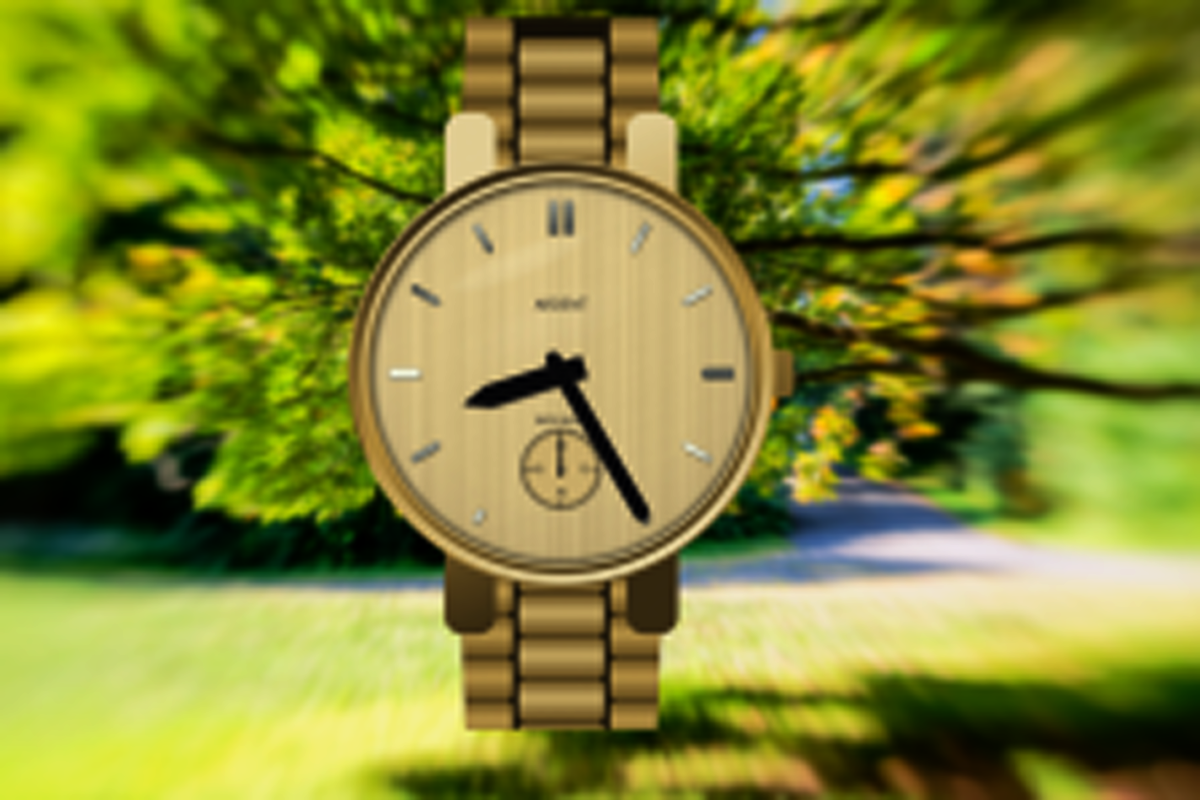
8:25
